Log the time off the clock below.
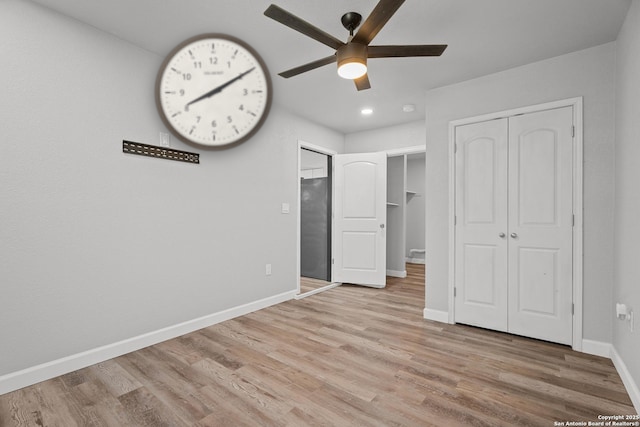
8:10
